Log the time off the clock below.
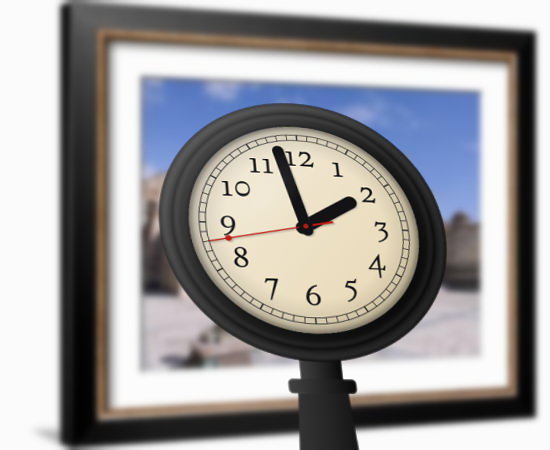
1:57:43
